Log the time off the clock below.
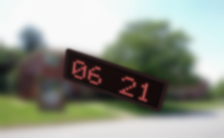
6:21
